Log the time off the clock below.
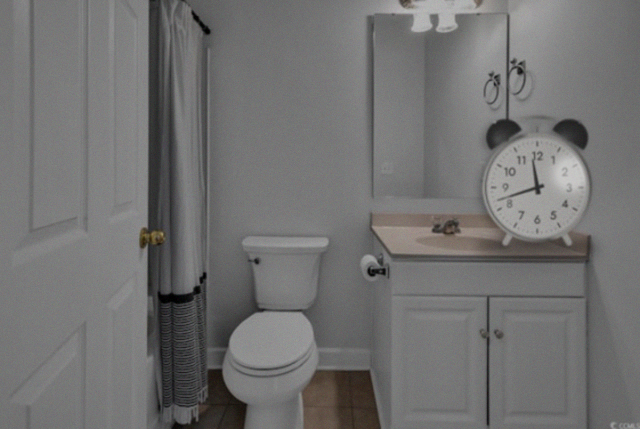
11:42
